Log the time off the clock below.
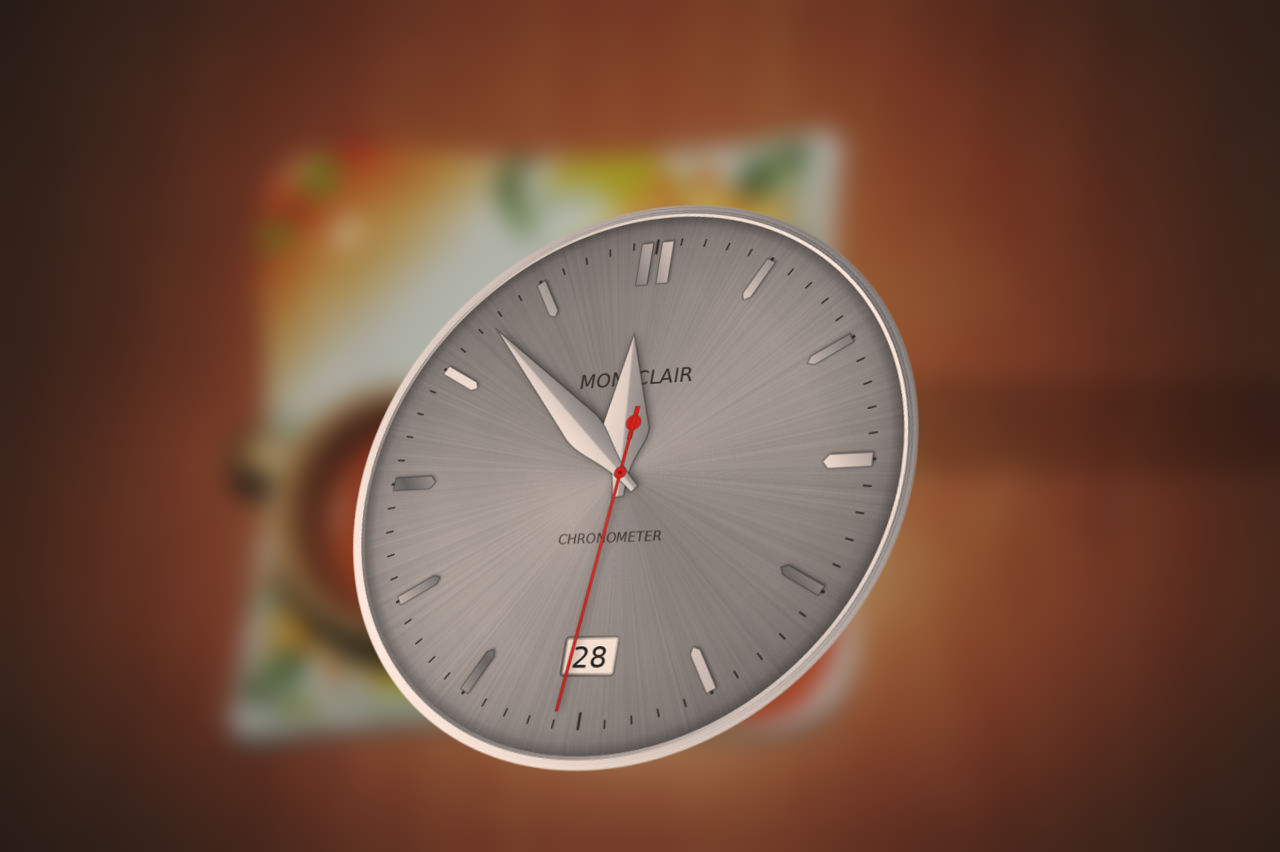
11:52:31
